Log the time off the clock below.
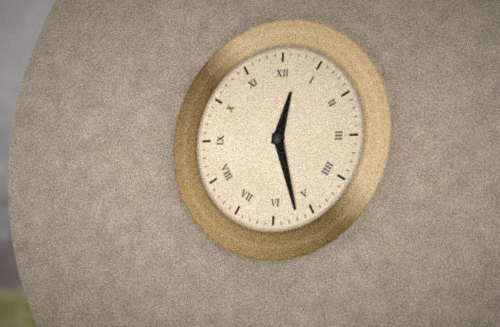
12:27
